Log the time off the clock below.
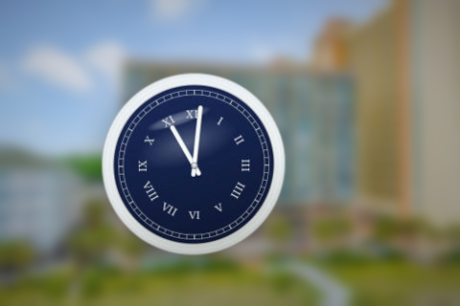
11:01
